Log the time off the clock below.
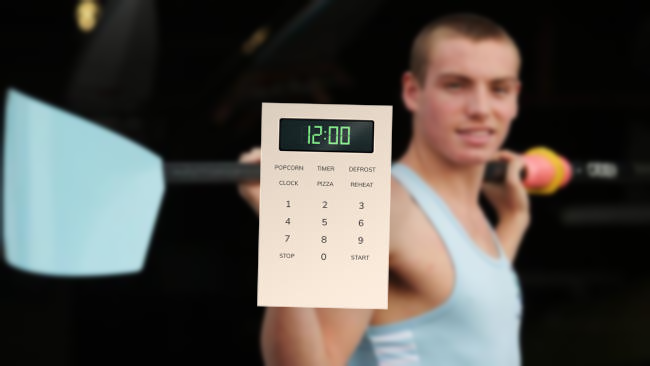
12:00
